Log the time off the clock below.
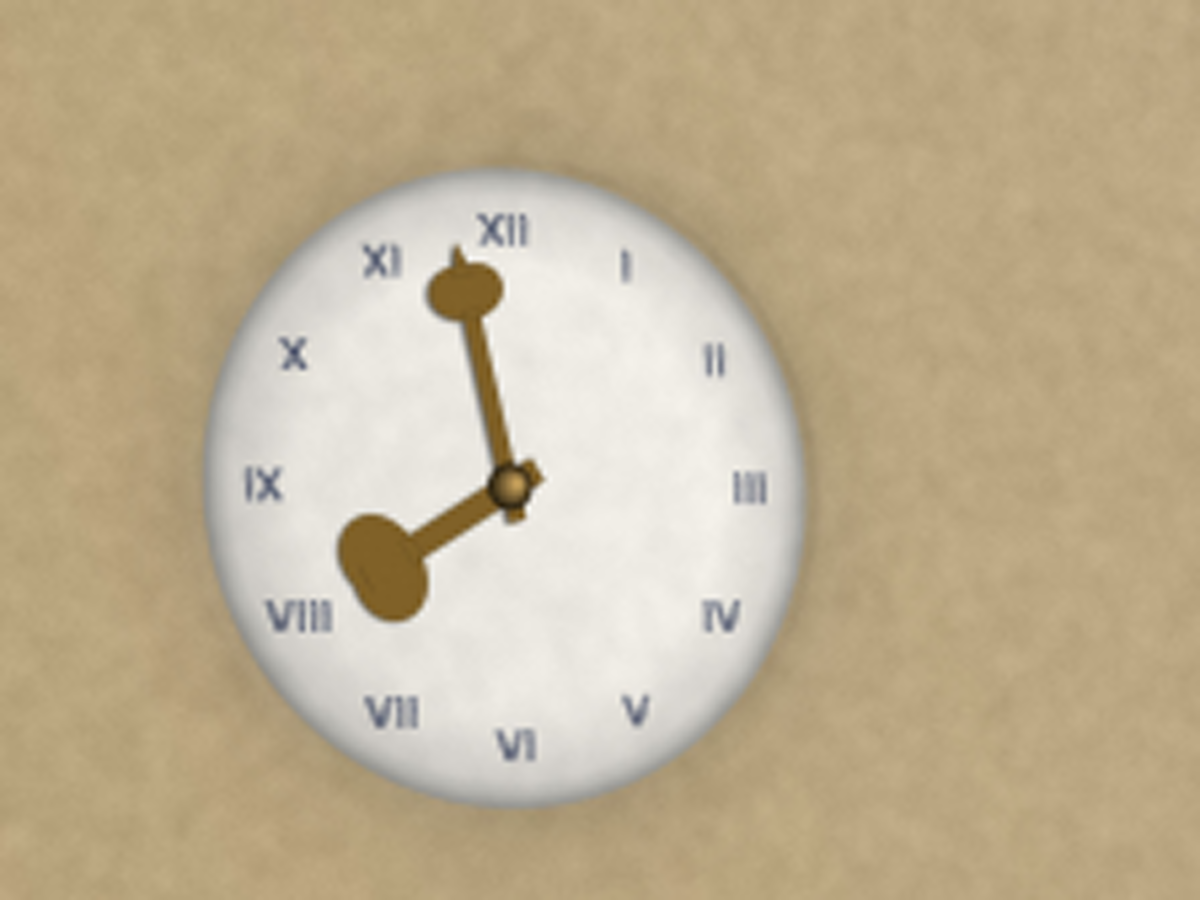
7:58
